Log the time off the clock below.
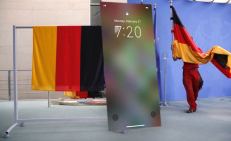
7:20
